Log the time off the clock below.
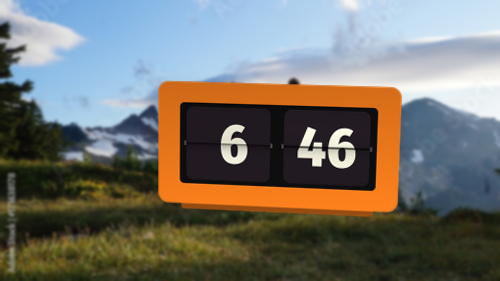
6:46
